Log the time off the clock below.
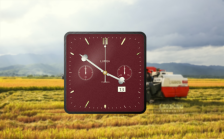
3:51
